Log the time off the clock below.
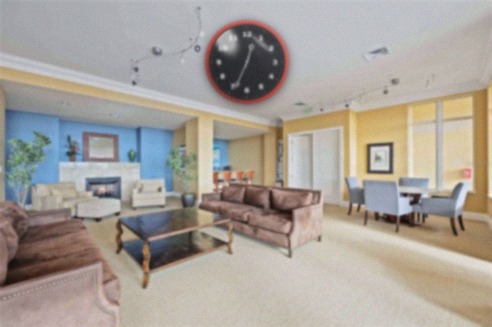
12:34
